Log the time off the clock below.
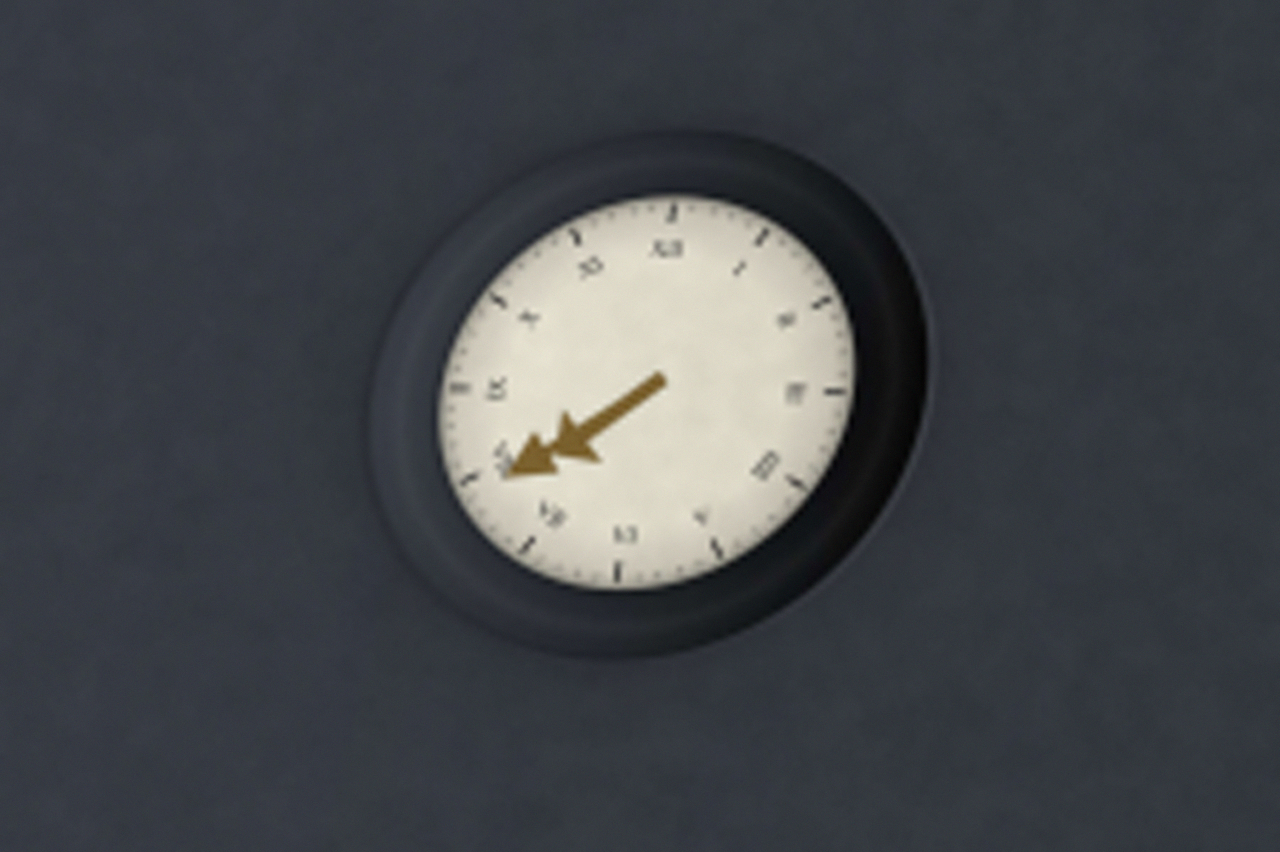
7:39
